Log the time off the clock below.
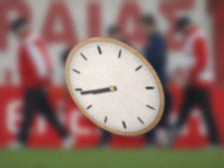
8:44
